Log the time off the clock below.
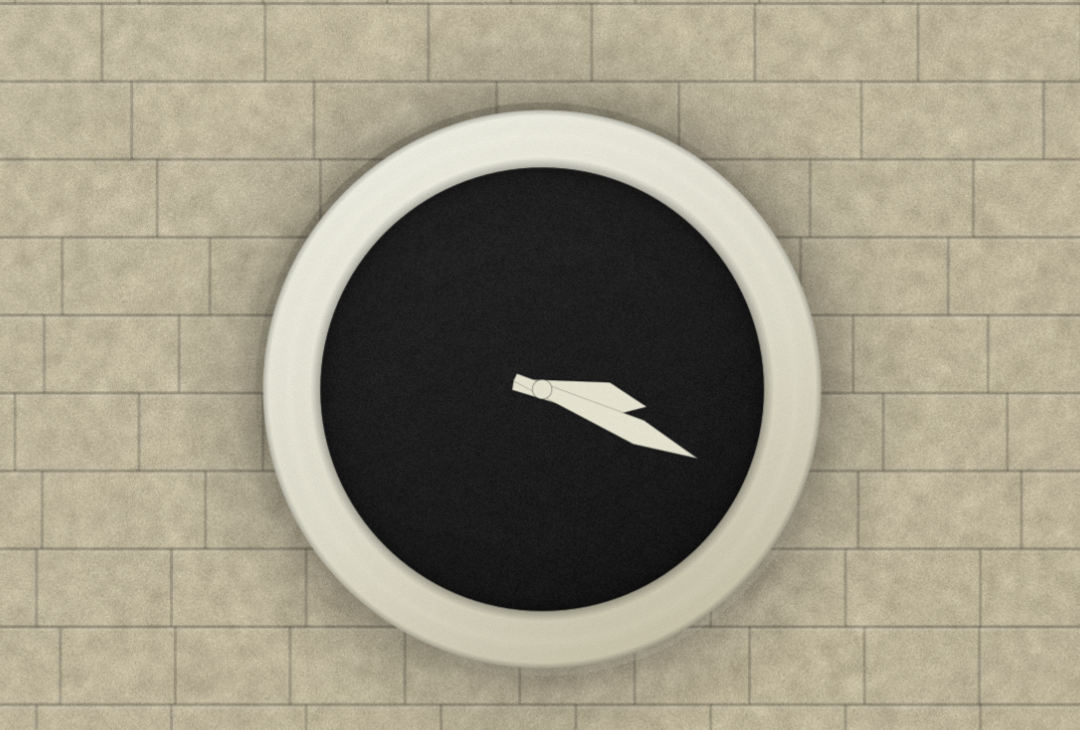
3:19
